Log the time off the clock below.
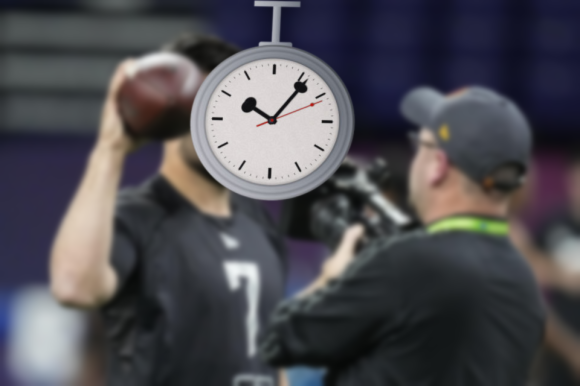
10:06:11
